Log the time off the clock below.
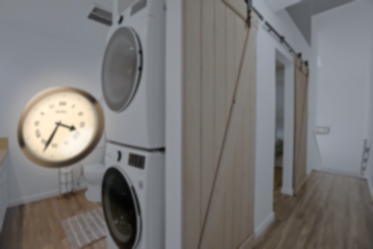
3:33
